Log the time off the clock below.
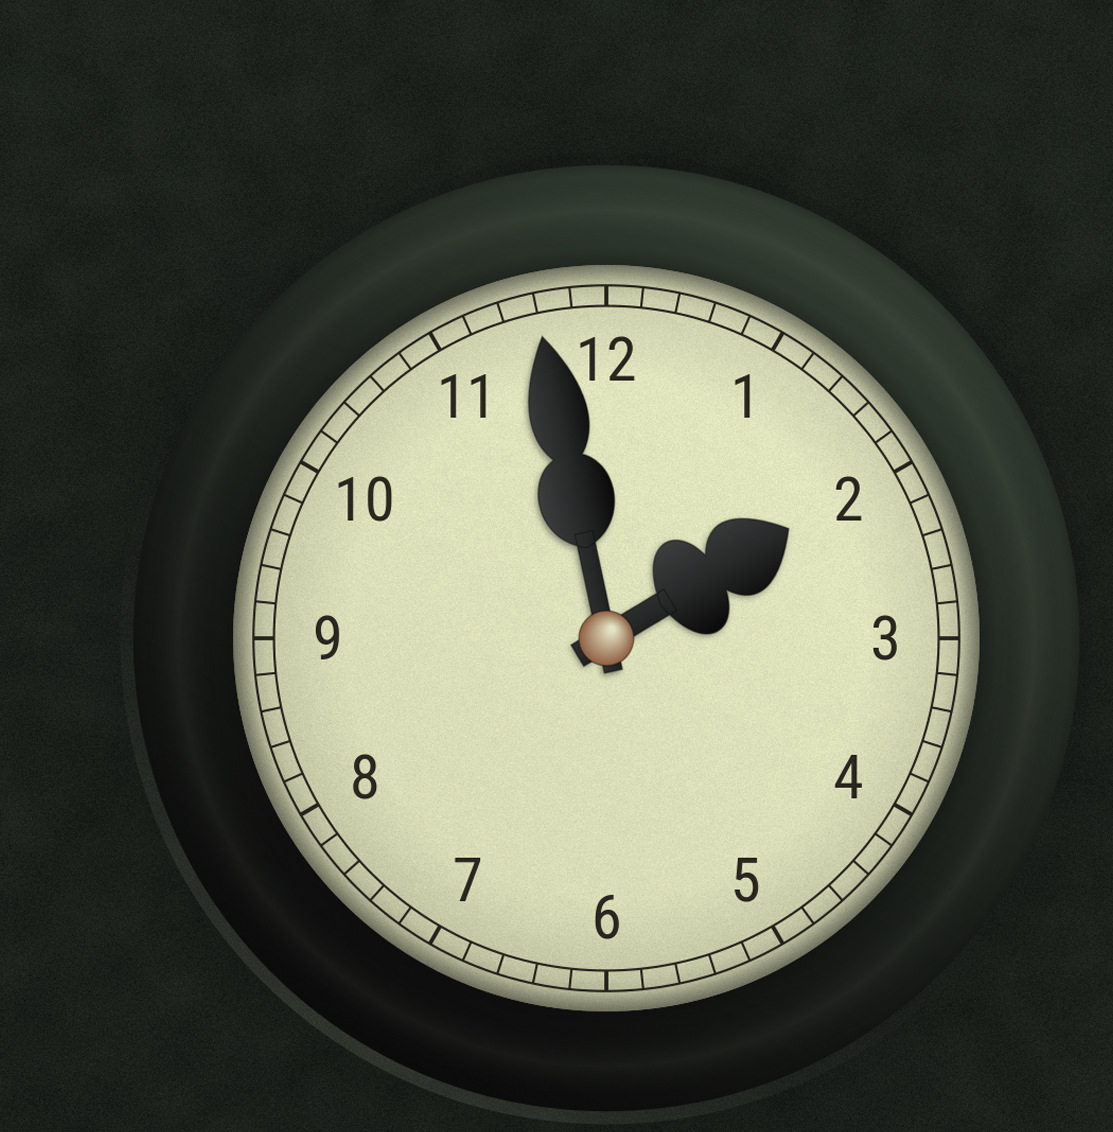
1:58
